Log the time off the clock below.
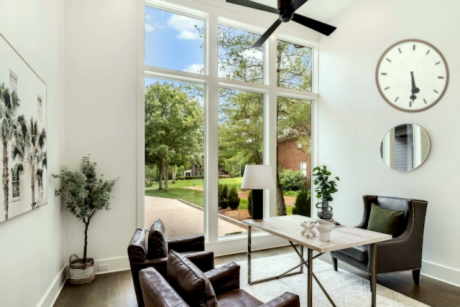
5:29
